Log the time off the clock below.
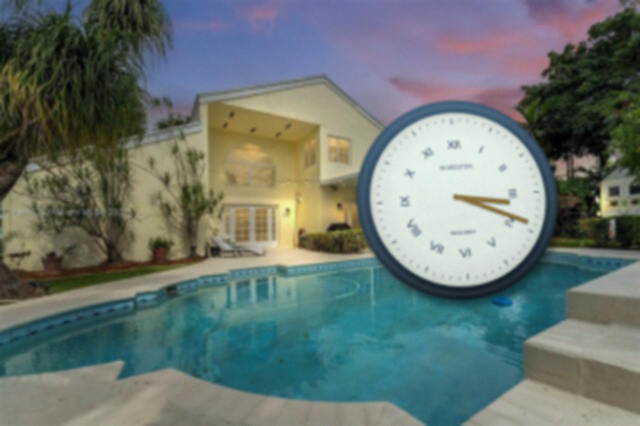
3:19
